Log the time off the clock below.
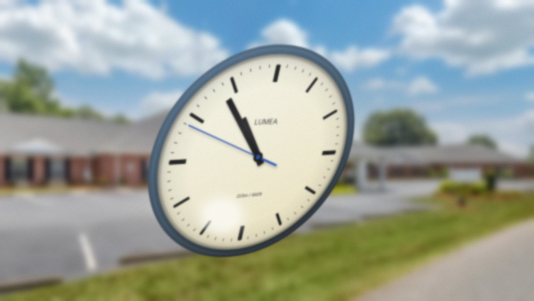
10:53:49
